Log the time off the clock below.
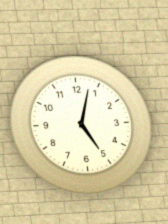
5:03
